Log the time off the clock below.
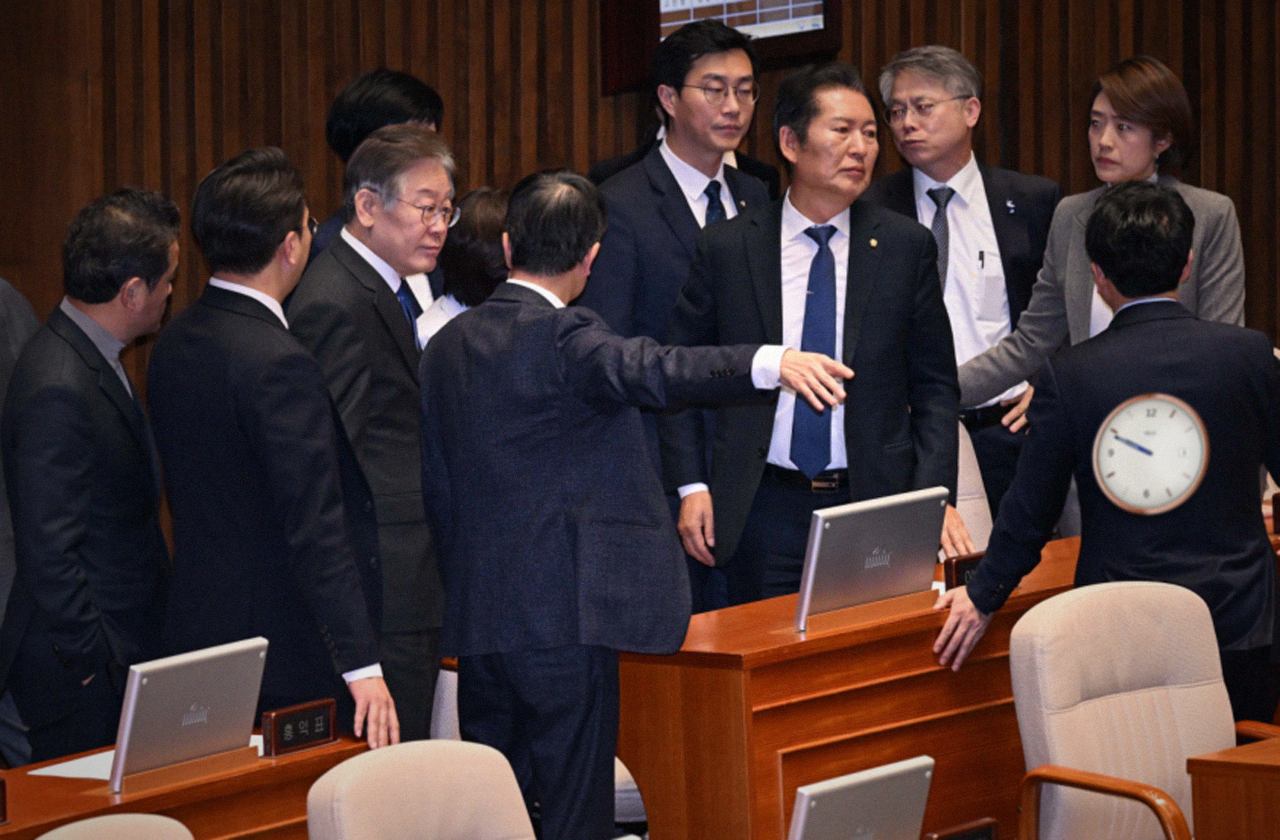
9:49
